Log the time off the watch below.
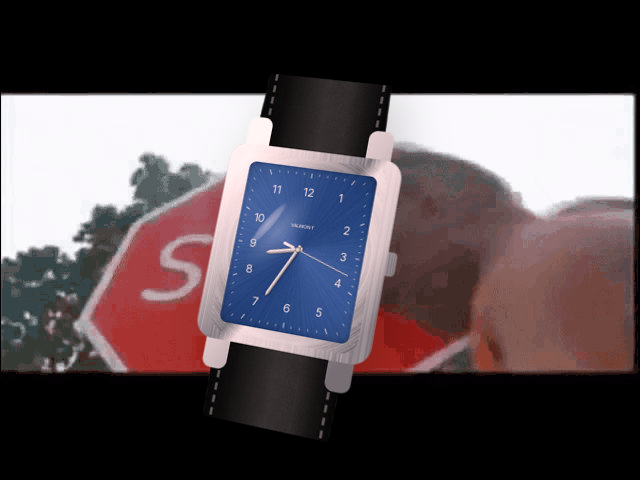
8:34:18
